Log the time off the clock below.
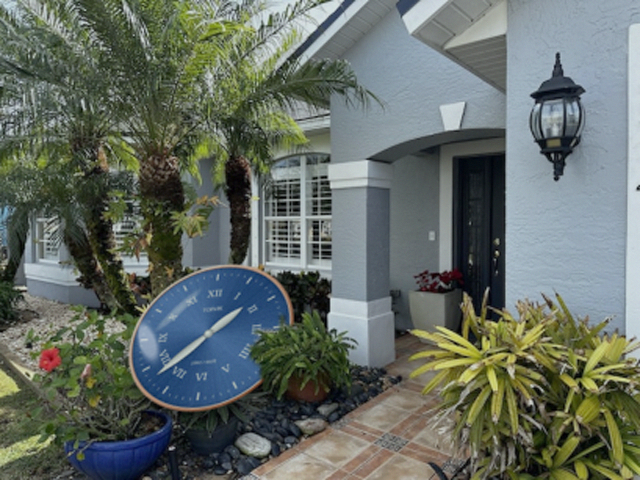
1:38
